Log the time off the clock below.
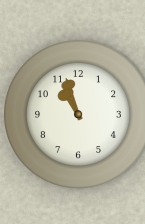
10:57
